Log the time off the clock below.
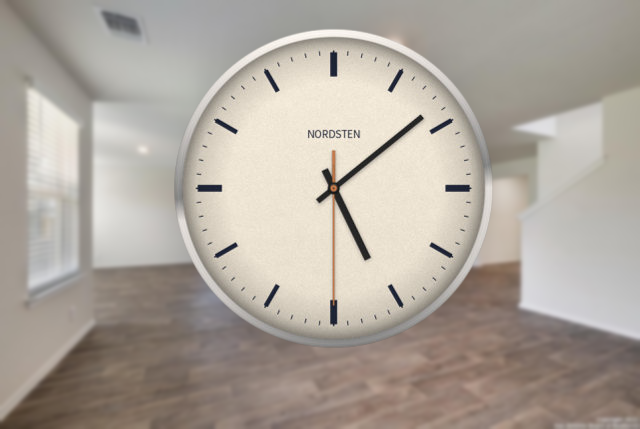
5:08:30
